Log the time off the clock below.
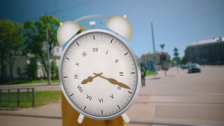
8:19
